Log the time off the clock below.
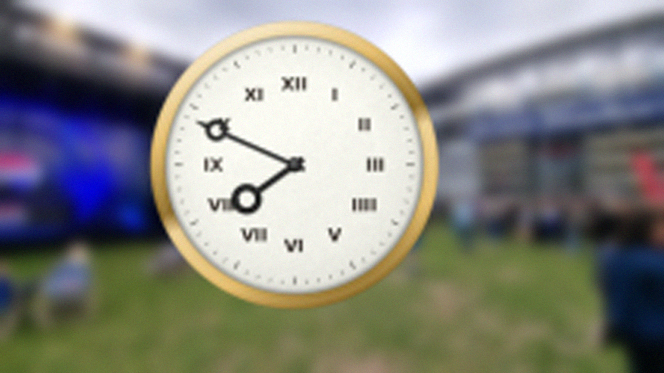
7:49
